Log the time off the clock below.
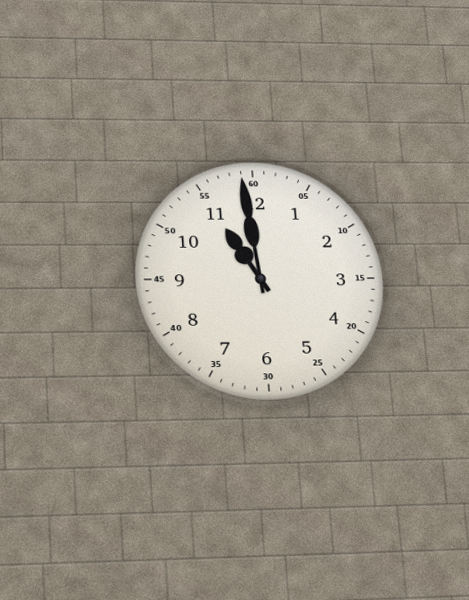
10:59
